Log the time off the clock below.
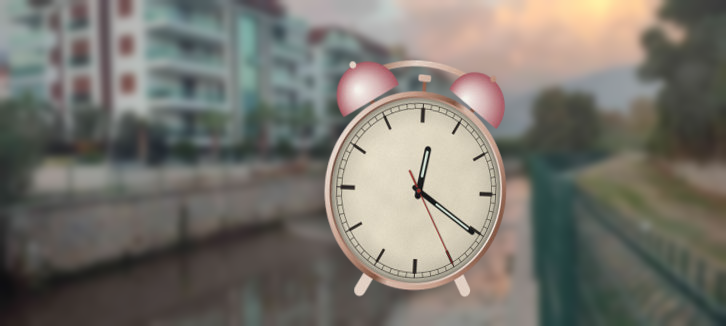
12:20:25
